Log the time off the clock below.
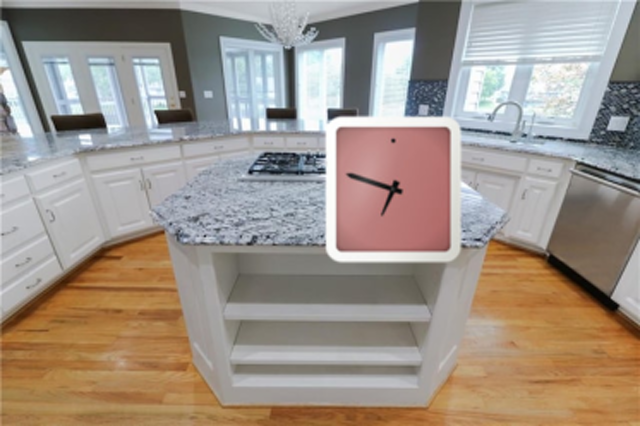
6:48
